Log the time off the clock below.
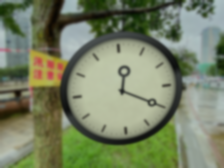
12:20
